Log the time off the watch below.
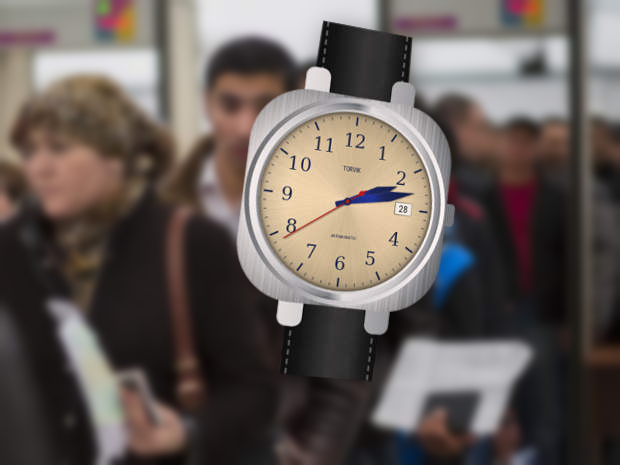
2:12:39
